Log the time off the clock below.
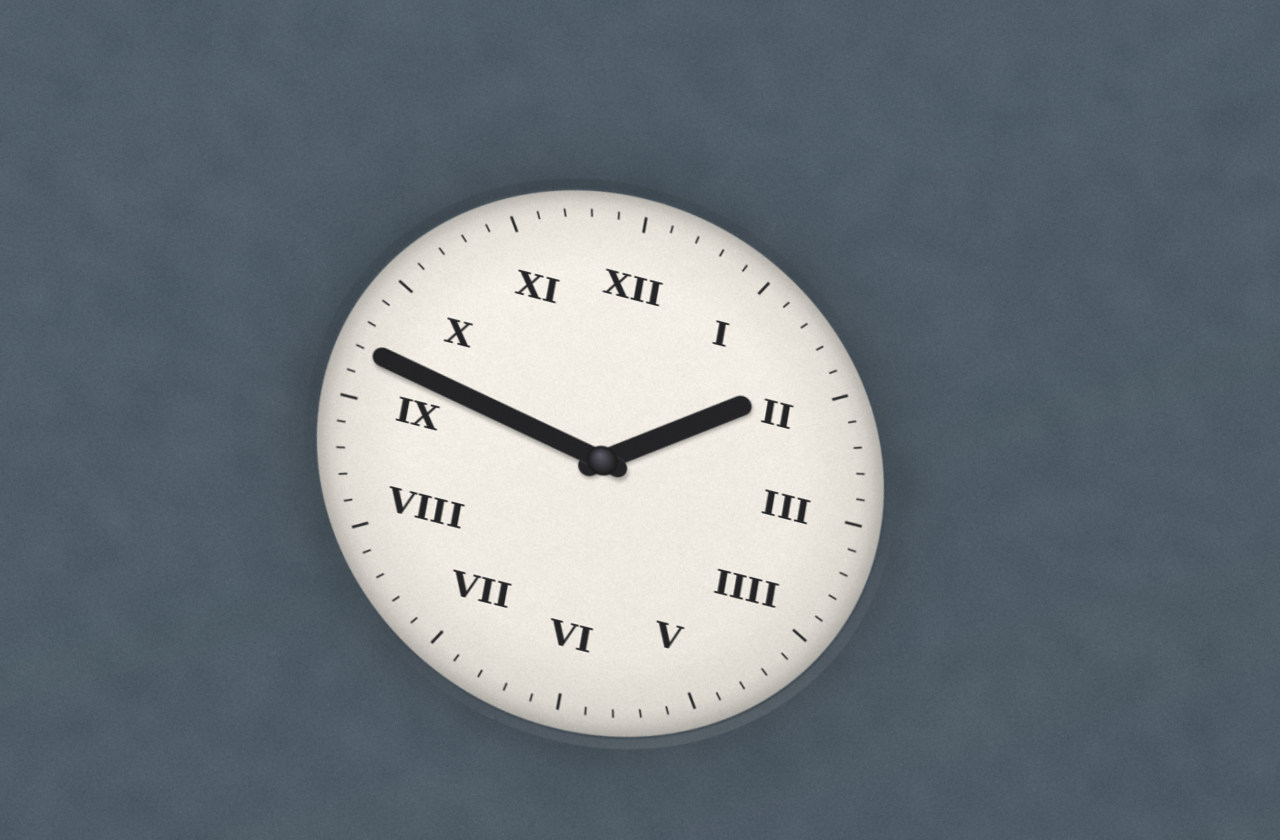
1:47
